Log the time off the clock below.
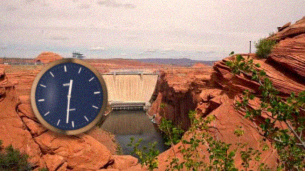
12:32
